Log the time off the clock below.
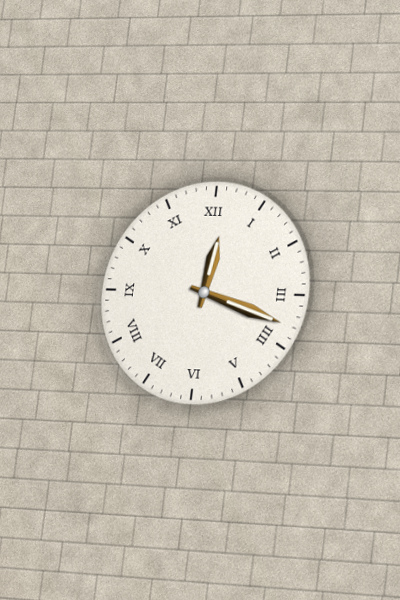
12:18
